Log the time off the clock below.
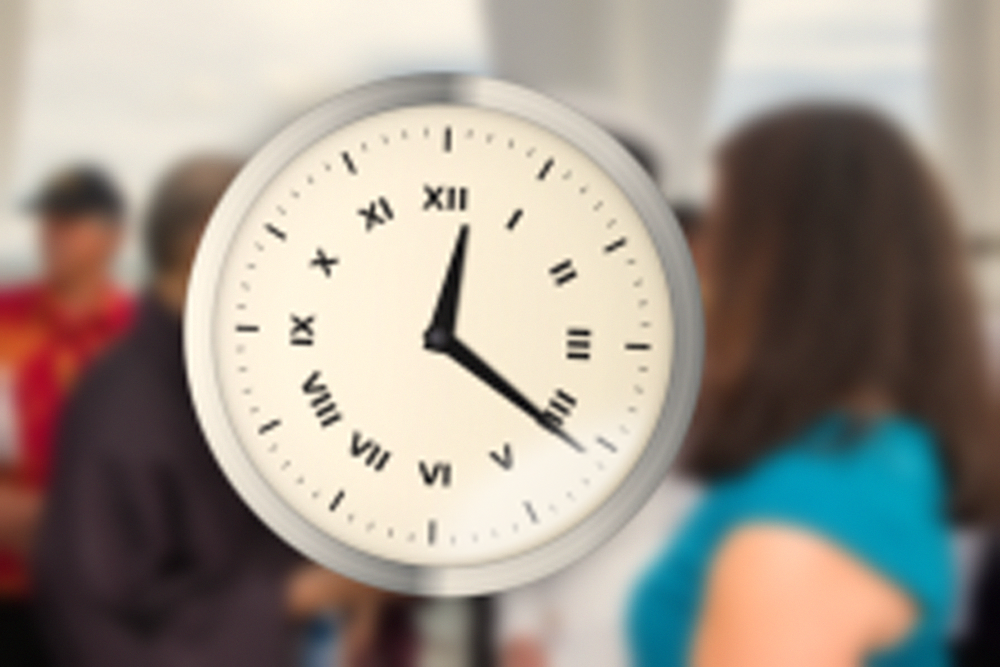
12:21
